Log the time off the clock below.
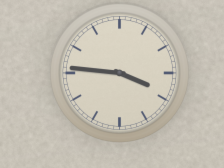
3:46
